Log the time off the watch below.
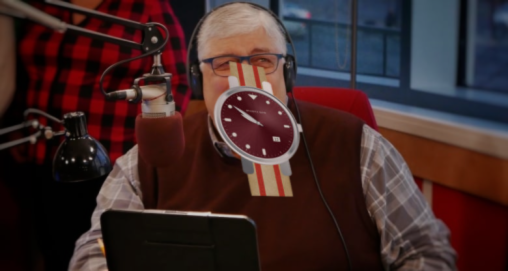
9:51
